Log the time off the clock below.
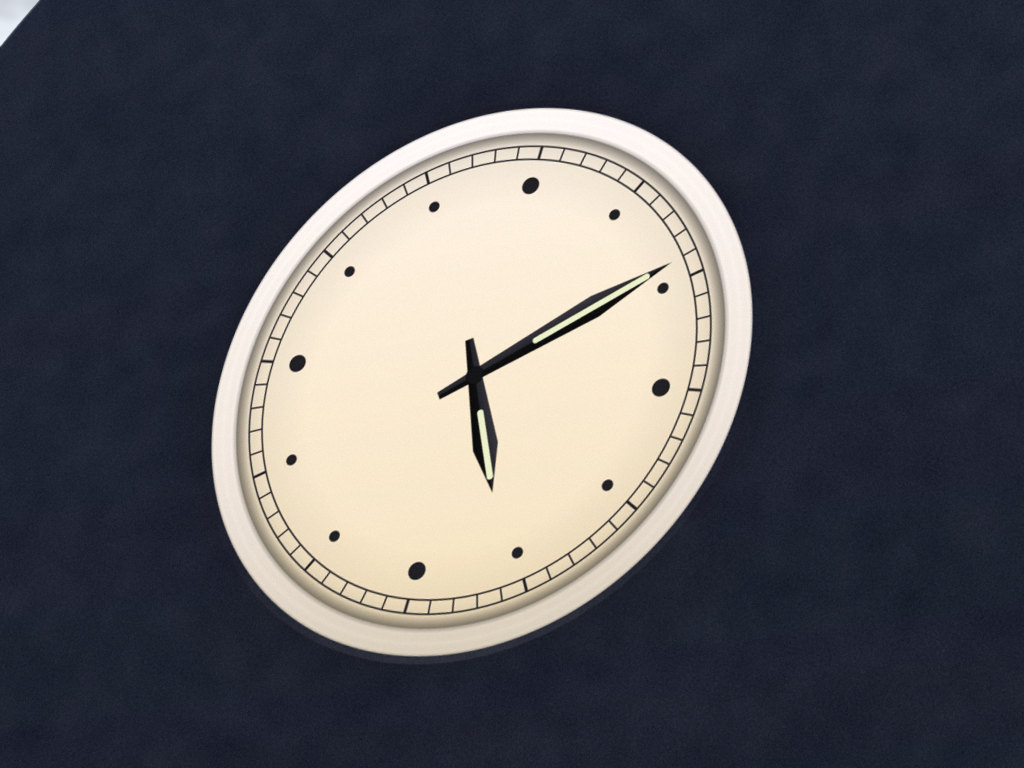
5:09
